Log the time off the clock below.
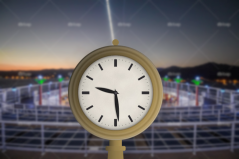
9:29
